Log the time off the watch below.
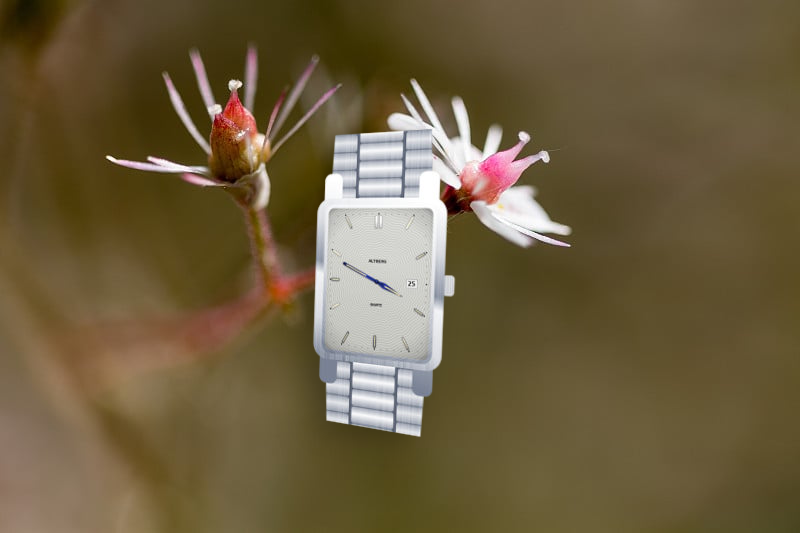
3:49
